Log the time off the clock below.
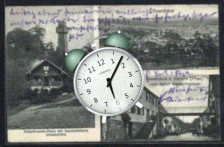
6:08
